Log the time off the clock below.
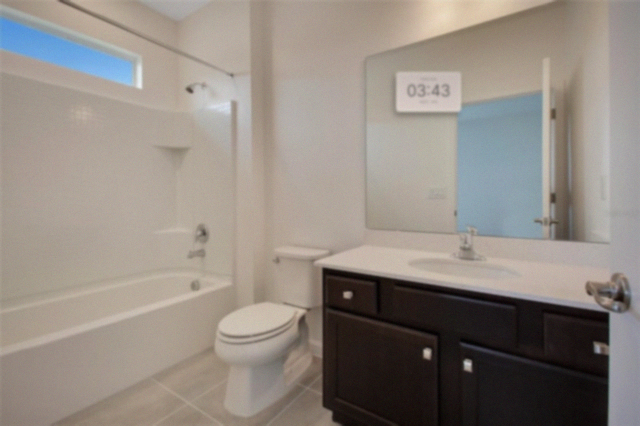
3:43
